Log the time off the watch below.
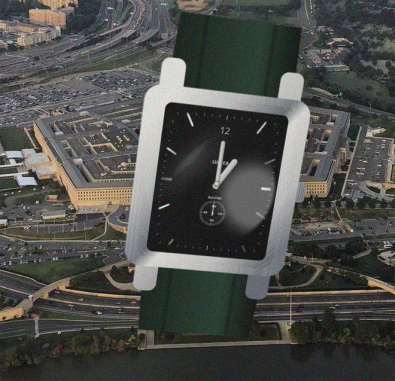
1:00
